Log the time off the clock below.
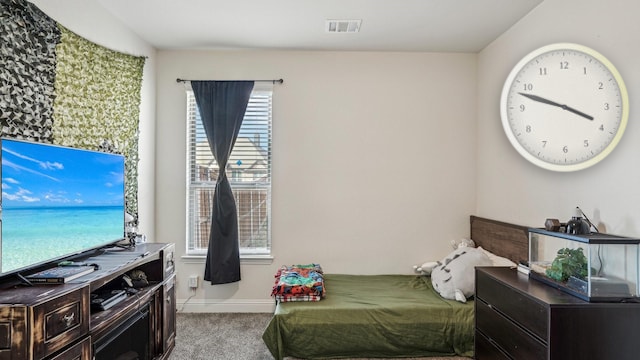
3:48
